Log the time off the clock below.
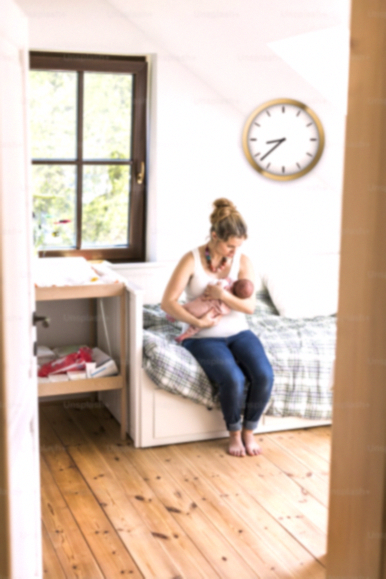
8:38
